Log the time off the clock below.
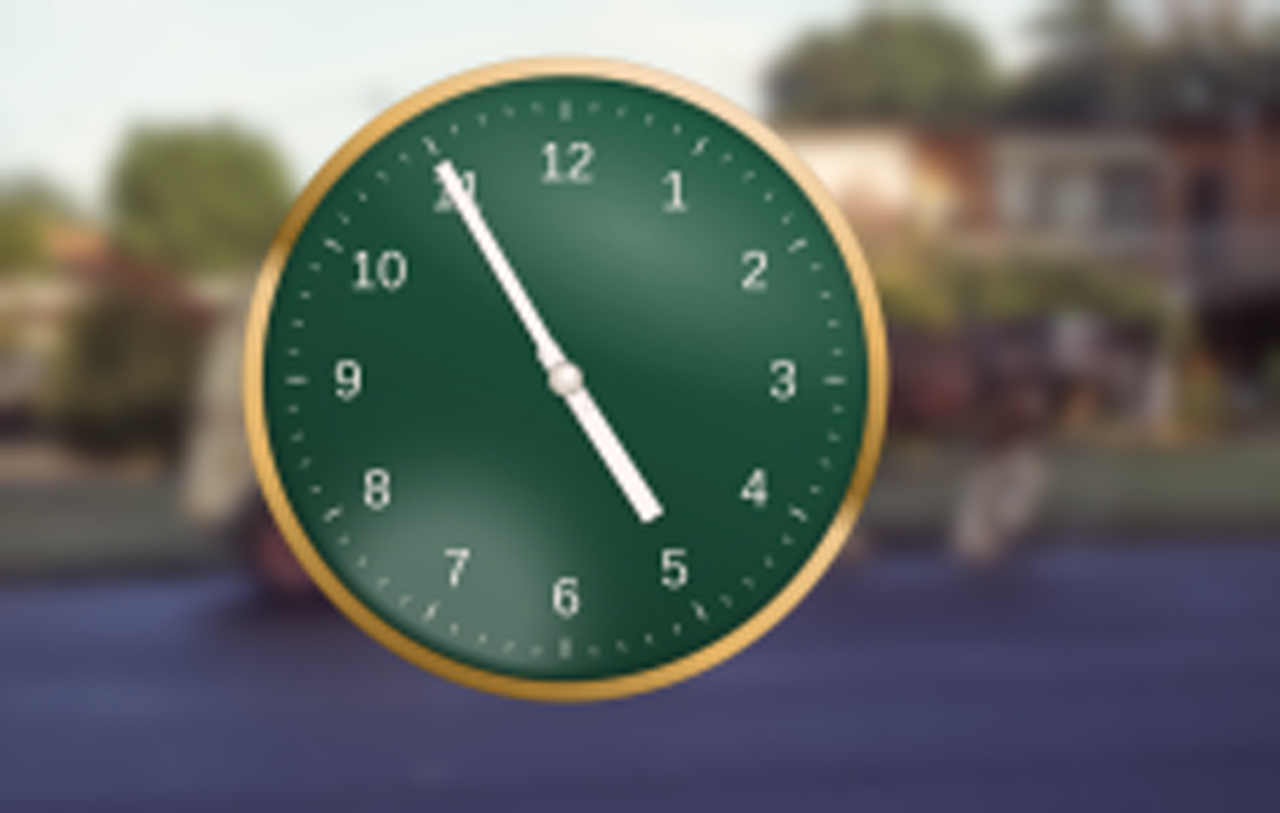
4:55
